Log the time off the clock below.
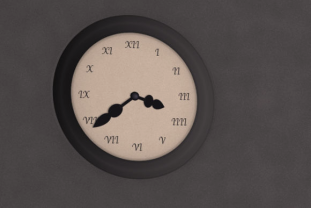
3:39
